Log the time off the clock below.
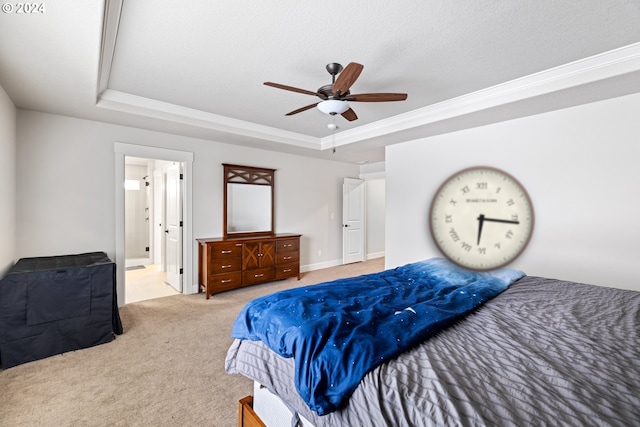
6:16
